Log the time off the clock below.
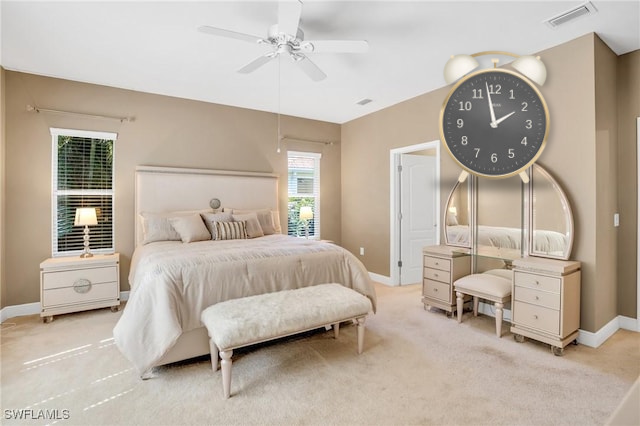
1:58
